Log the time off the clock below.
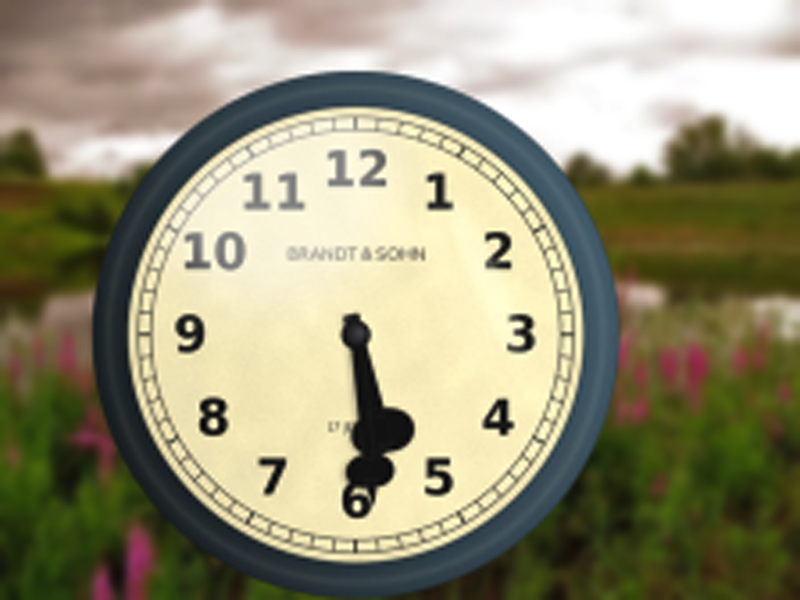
5:29
